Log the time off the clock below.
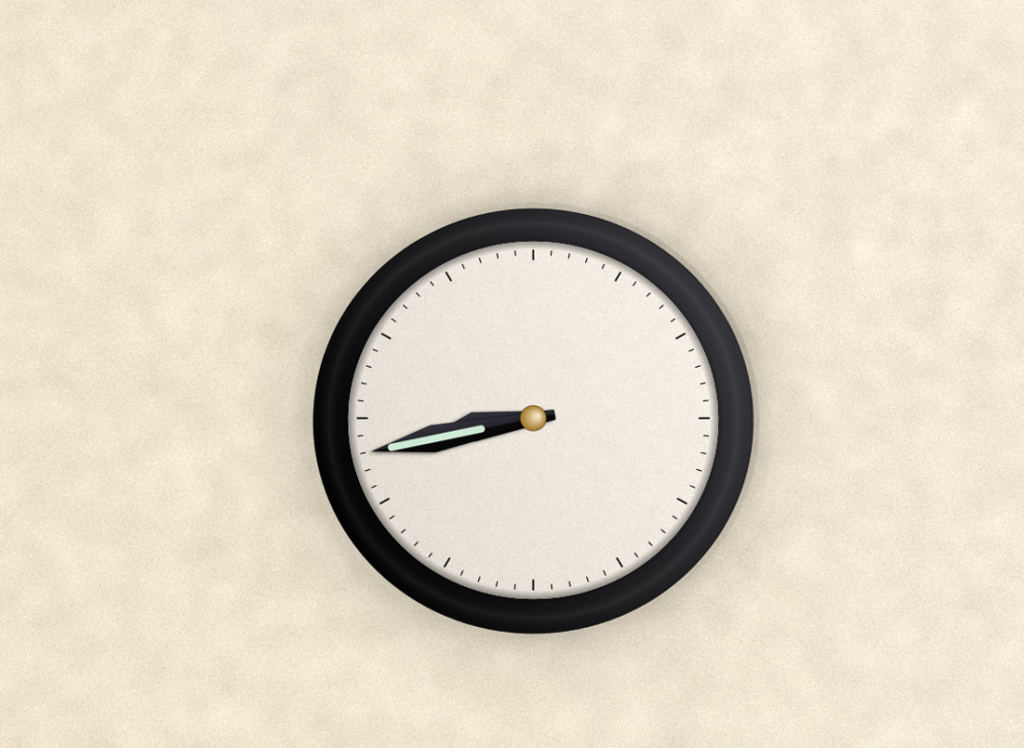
8:43
